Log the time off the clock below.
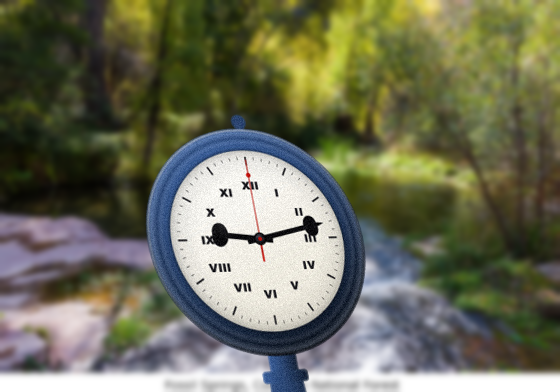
9:13:00
